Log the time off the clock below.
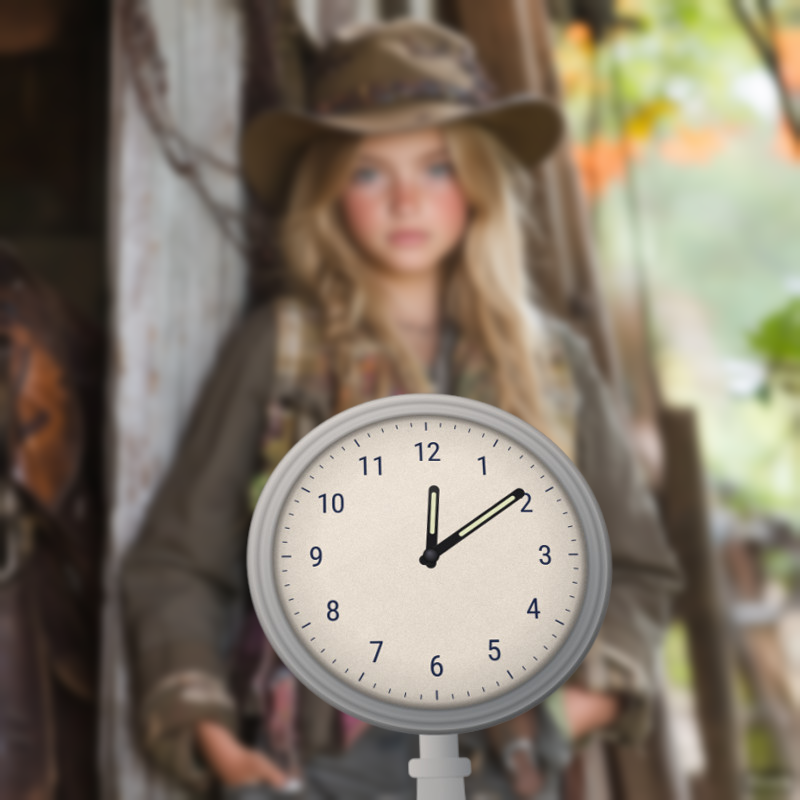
12:09
